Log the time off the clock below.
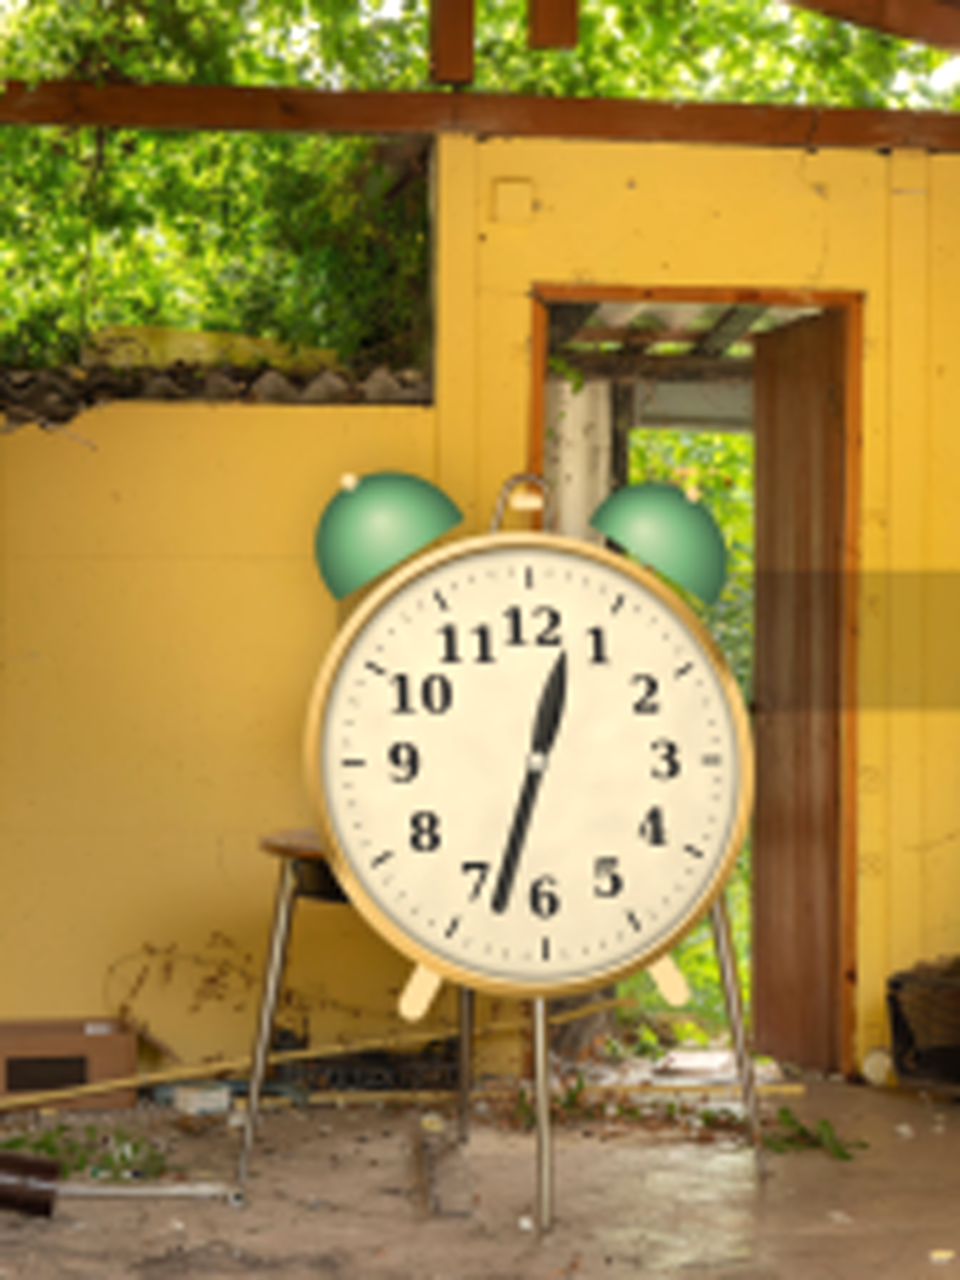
12:33
